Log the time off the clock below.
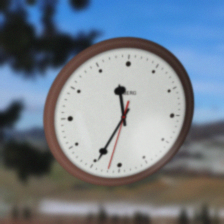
11:34:32
